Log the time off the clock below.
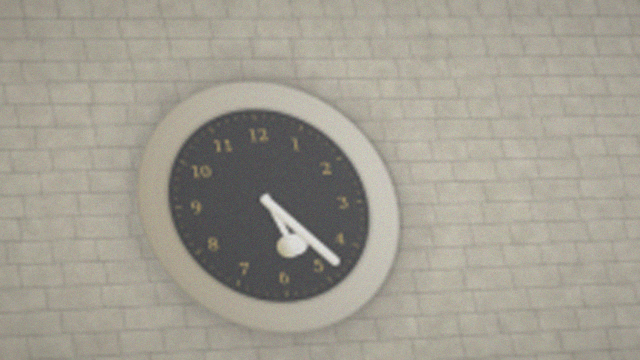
5:23
